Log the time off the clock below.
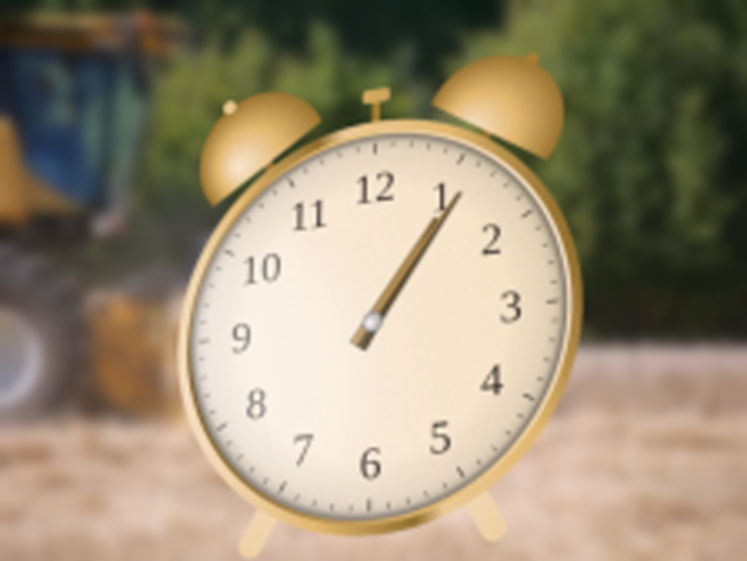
1:06
